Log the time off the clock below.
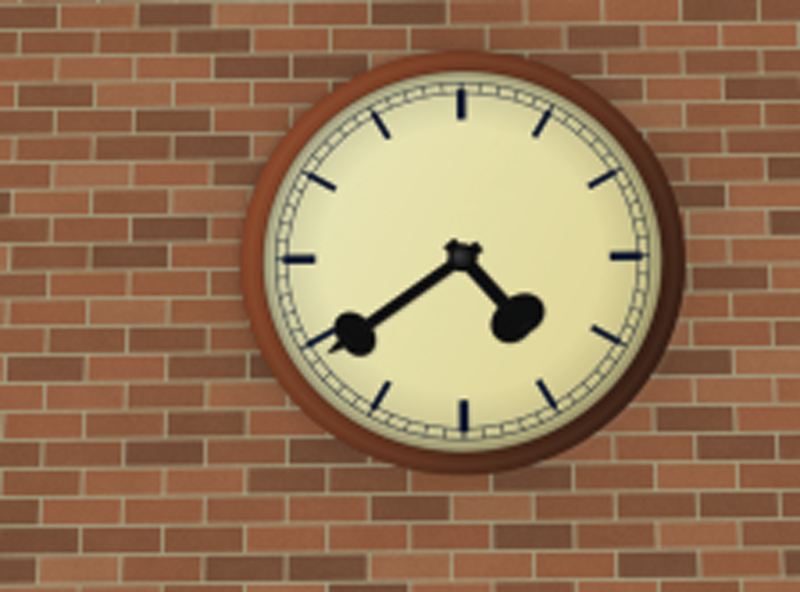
4:39
